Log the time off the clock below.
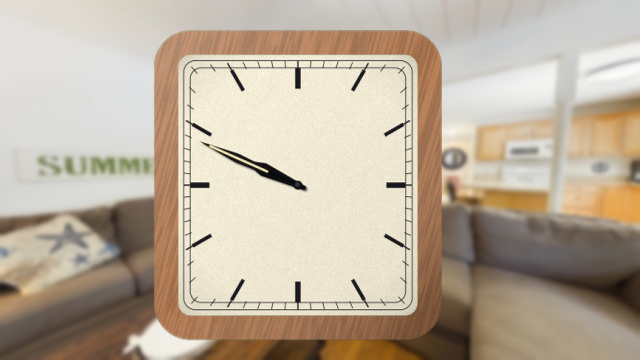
9:49
